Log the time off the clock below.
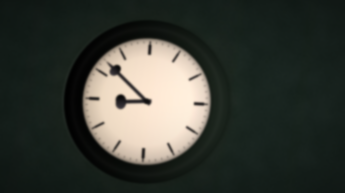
8:52
